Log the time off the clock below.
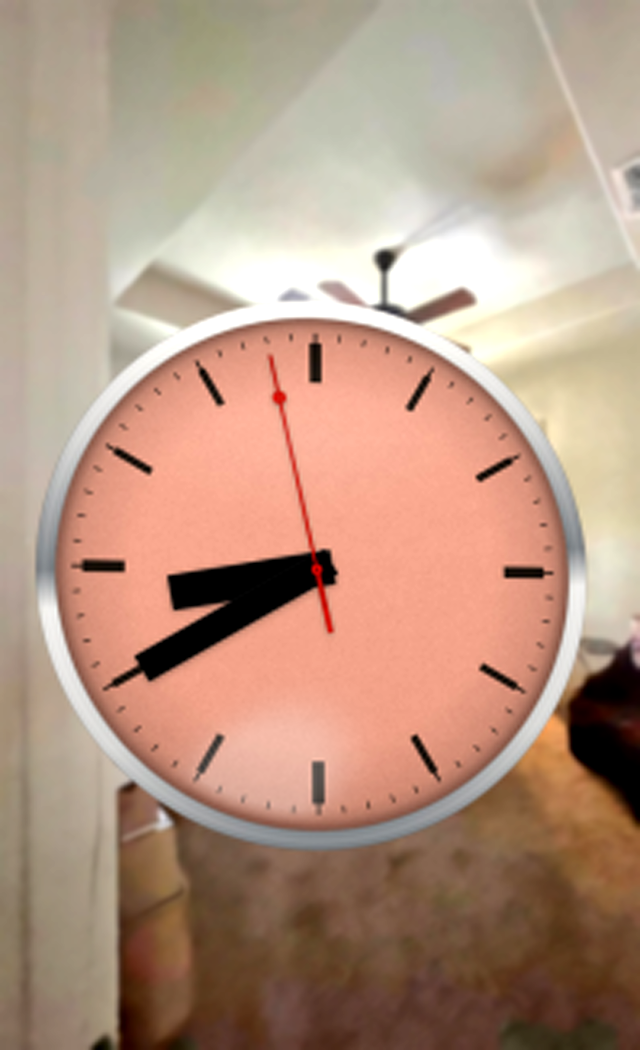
8:39:58
